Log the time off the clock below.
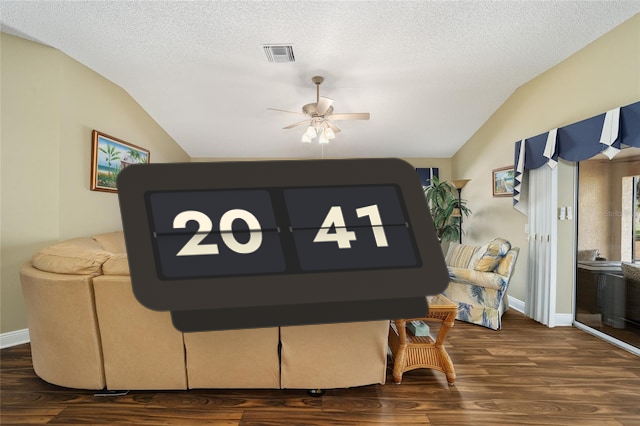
20:41
